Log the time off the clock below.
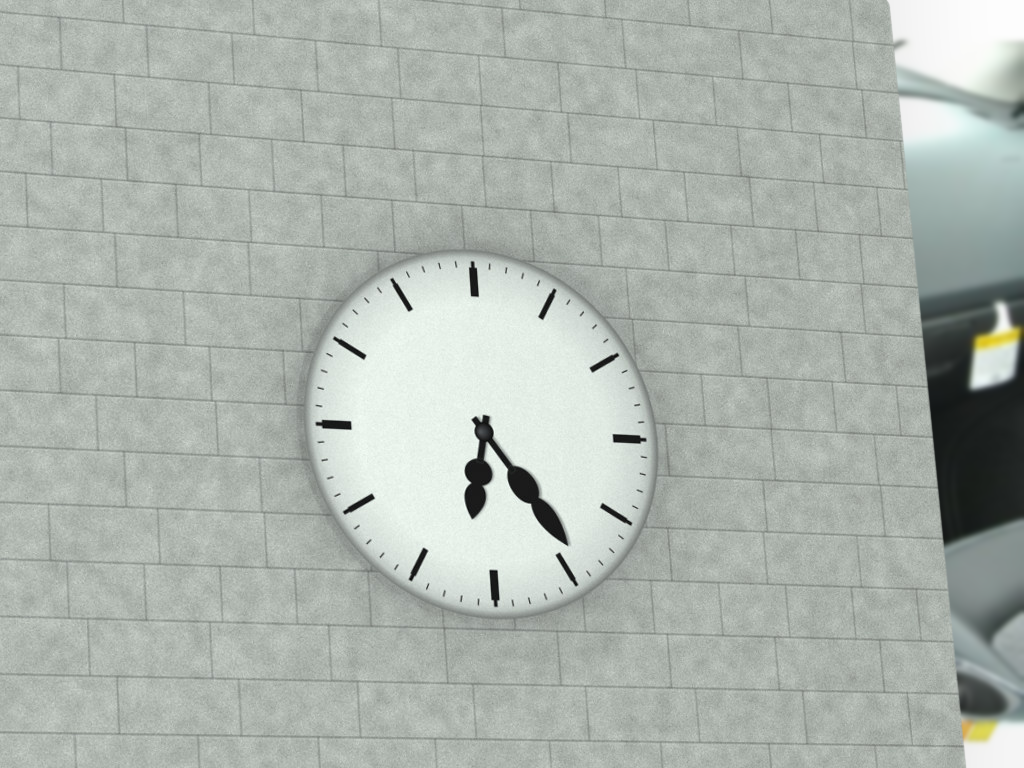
6:24
